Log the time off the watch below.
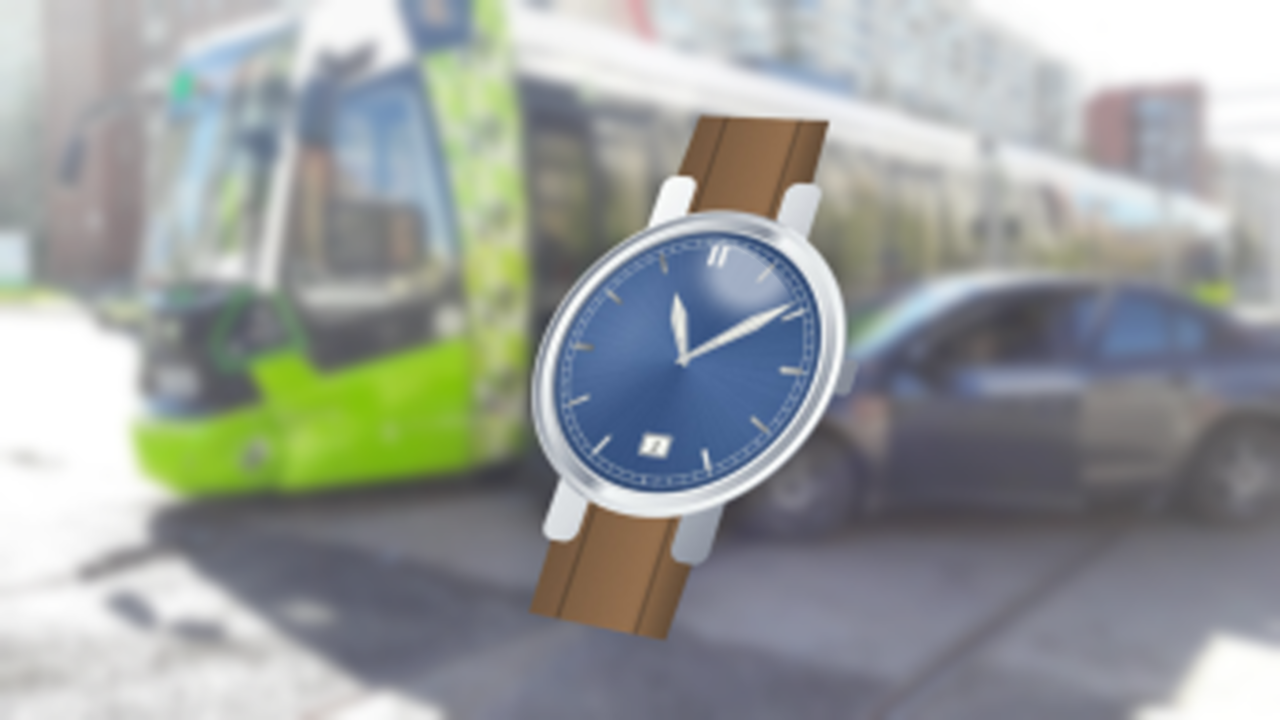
11:09
